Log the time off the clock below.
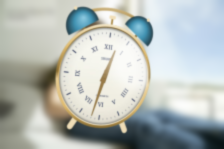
12:32
